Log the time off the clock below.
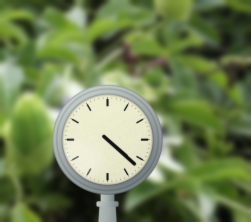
4:22
